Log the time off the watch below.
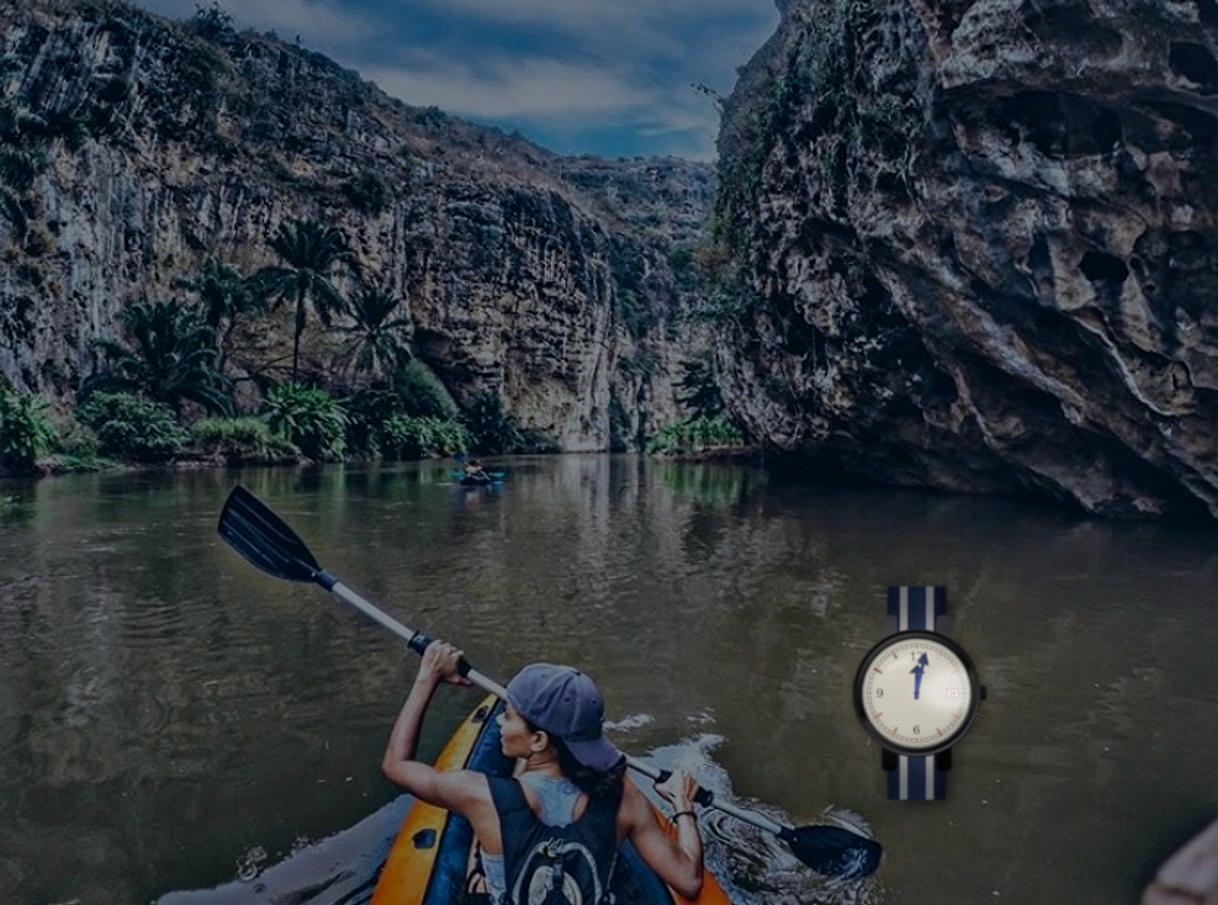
12:02
